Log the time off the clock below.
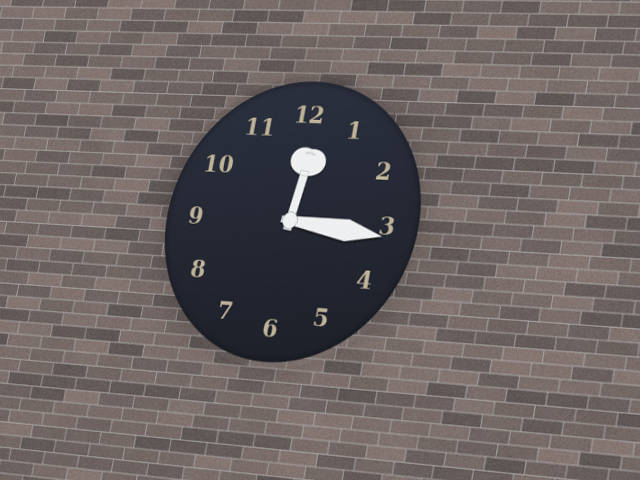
12:16
